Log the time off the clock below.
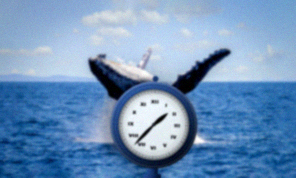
1:37
